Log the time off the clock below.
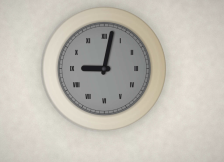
9:02
